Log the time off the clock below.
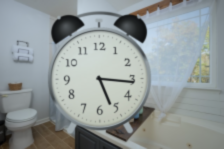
5:16
